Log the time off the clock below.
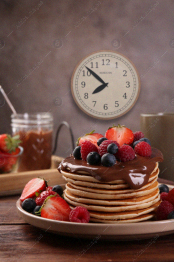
7:52
